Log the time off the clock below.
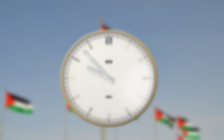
9:53
